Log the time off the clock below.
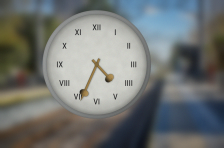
4:34
